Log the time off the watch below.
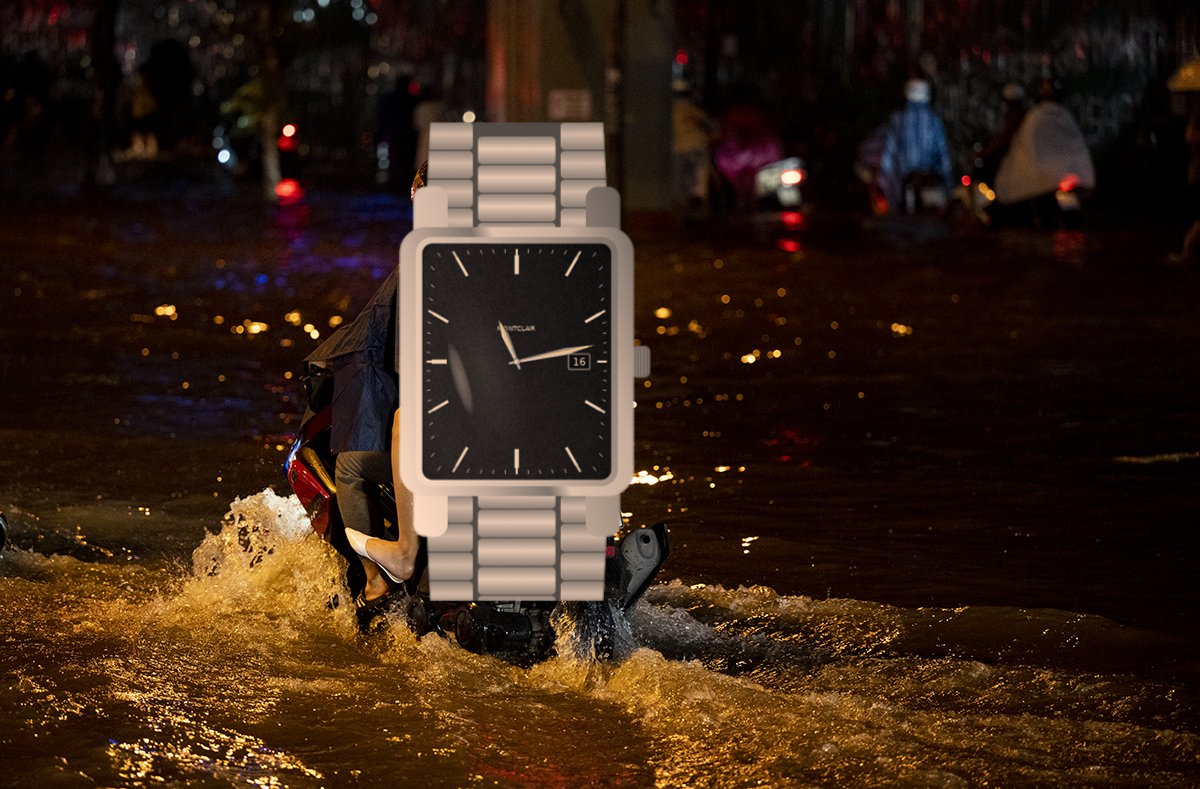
11:13
